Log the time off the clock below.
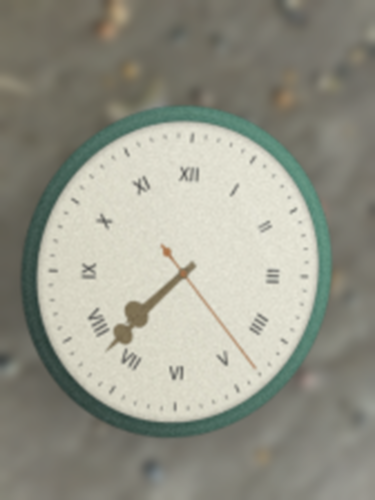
7:37:23
